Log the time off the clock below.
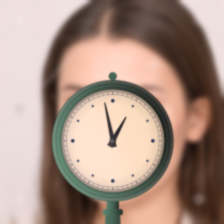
12:58
